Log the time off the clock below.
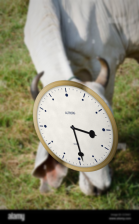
3:29
